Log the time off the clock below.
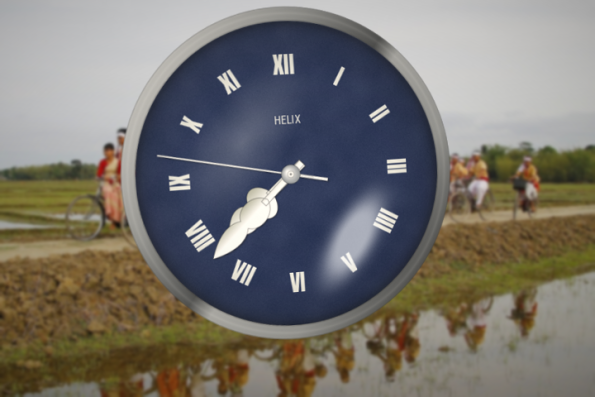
7:37:47
